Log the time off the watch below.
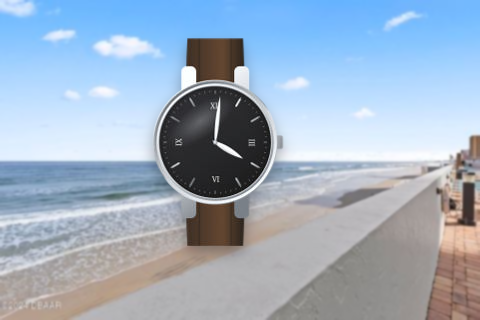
4:01
